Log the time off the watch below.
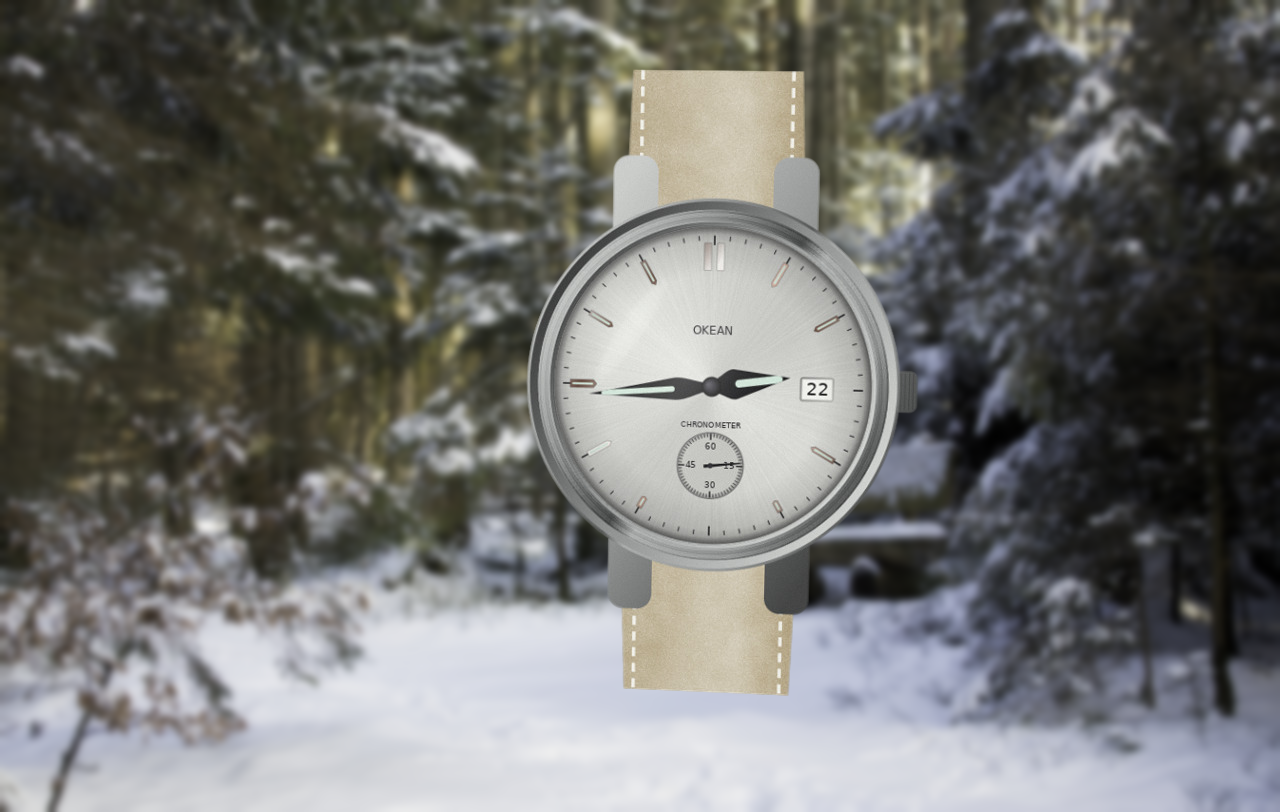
2:44:14
